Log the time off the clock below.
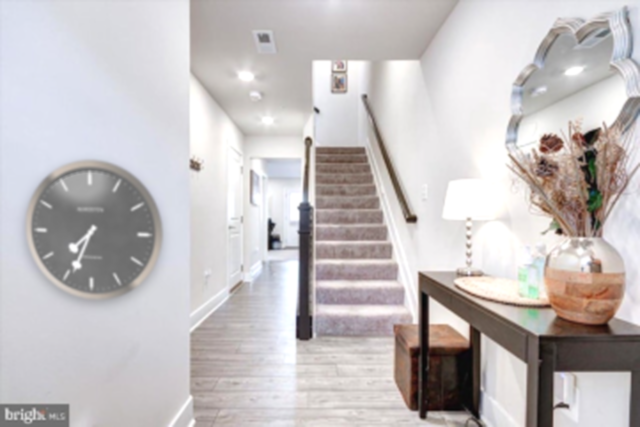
7:34
